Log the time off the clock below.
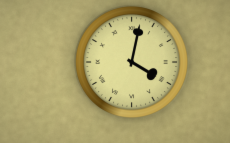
4:02
